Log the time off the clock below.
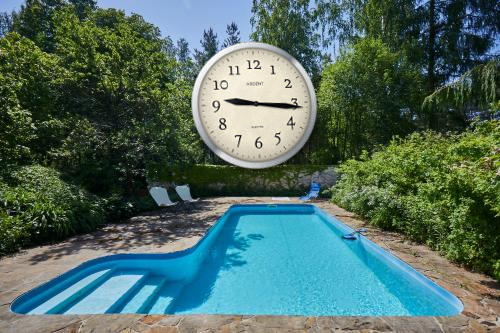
9:16
